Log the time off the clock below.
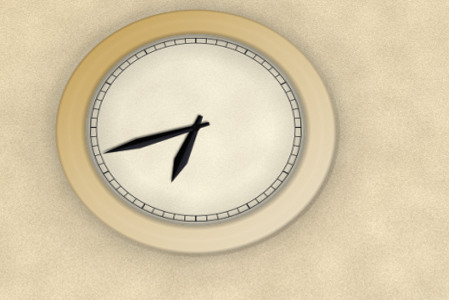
6:42
